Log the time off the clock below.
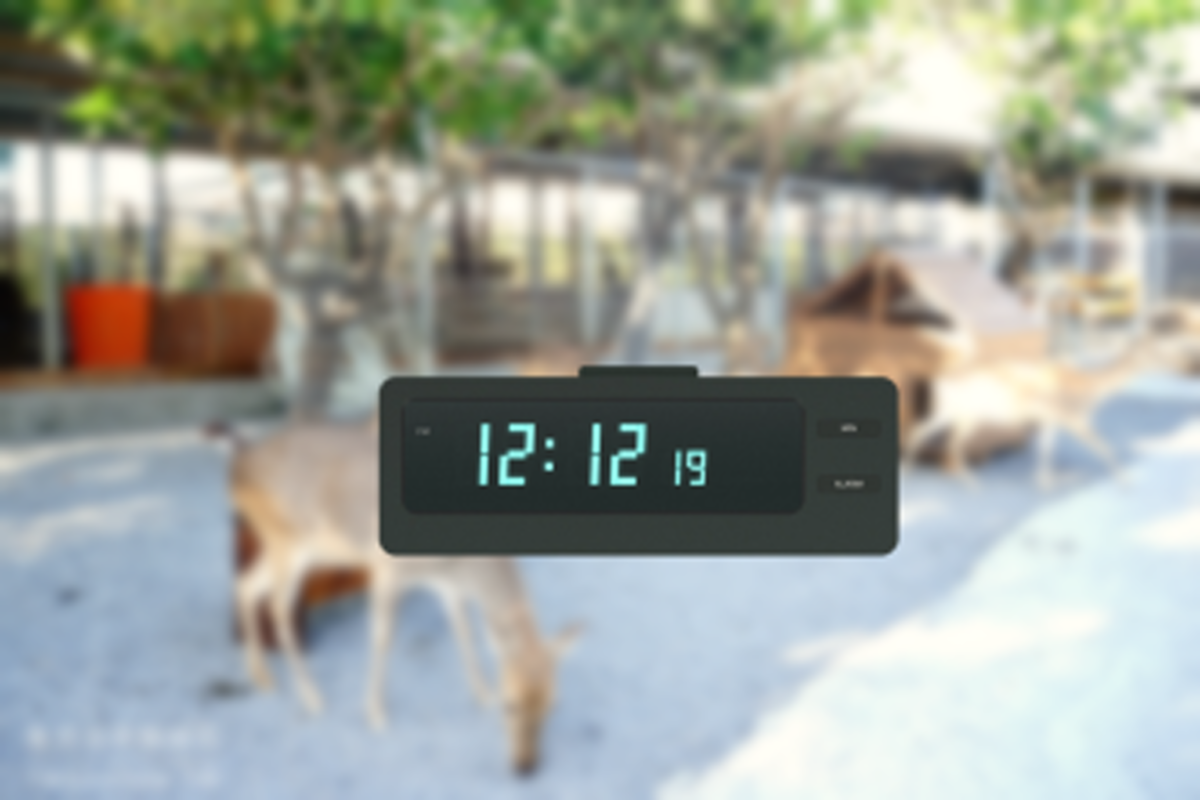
12:12:19
